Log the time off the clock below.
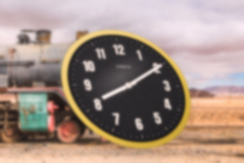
8:10
